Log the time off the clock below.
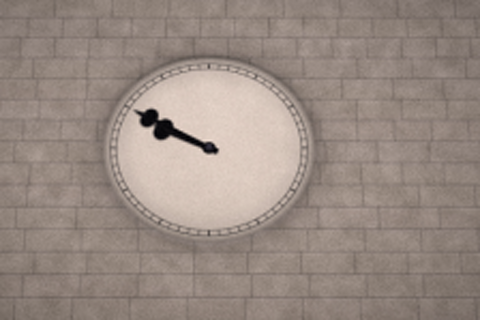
9:50
